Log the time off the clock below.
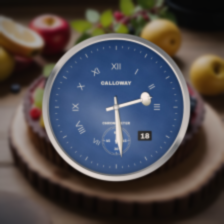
2:29
